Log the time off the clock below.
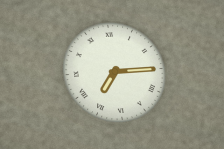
7:15
